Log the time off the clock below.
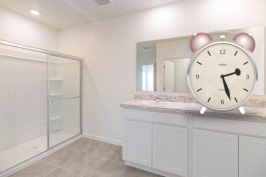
2:27
